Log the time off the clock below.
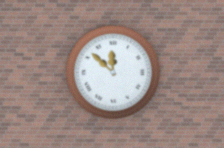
11:52
